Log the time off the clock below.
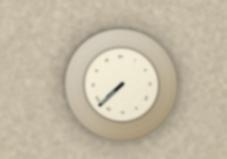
7:38
